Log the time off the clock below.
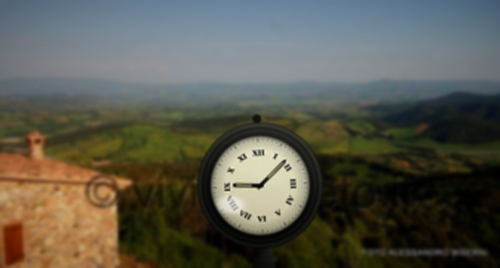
9:08
